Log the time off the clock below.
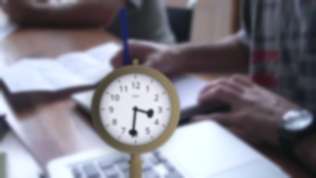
3:31
